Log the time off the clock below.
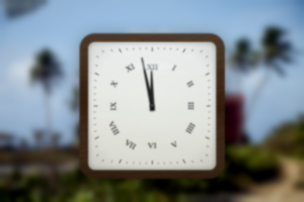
11:58
